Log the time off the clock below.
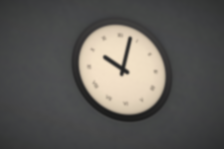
10:03
